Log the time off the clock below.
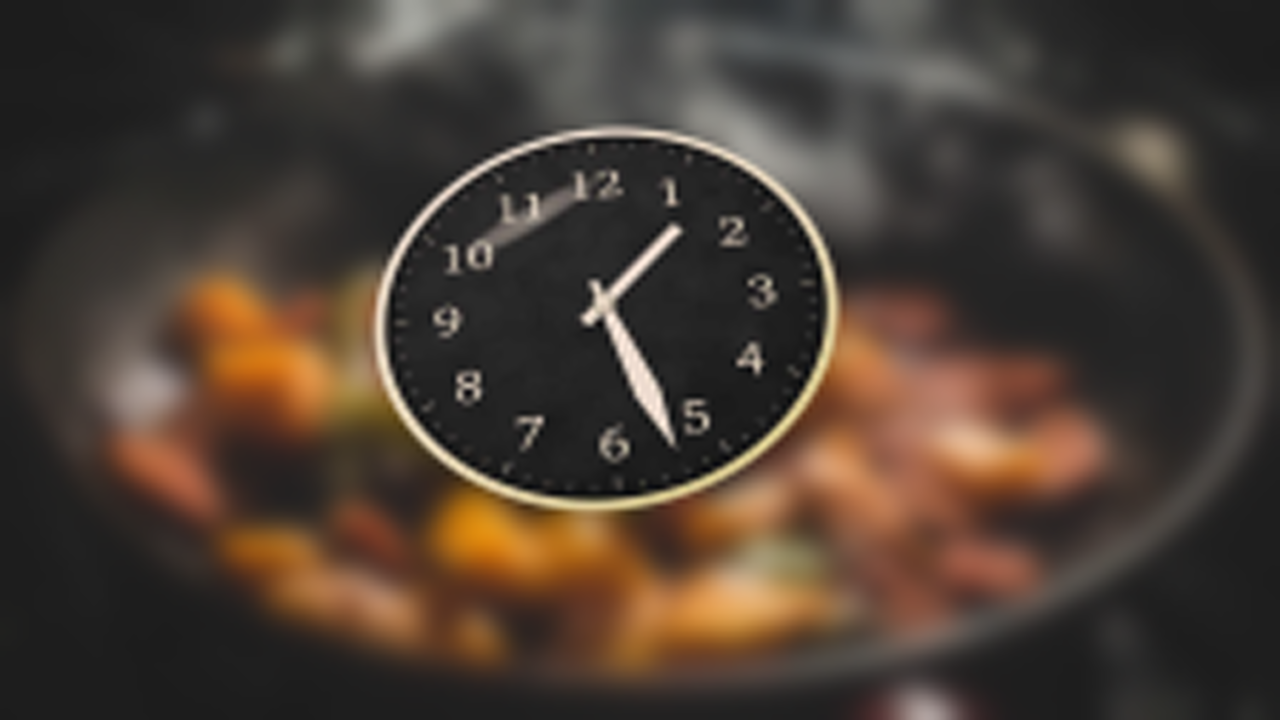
1:27
